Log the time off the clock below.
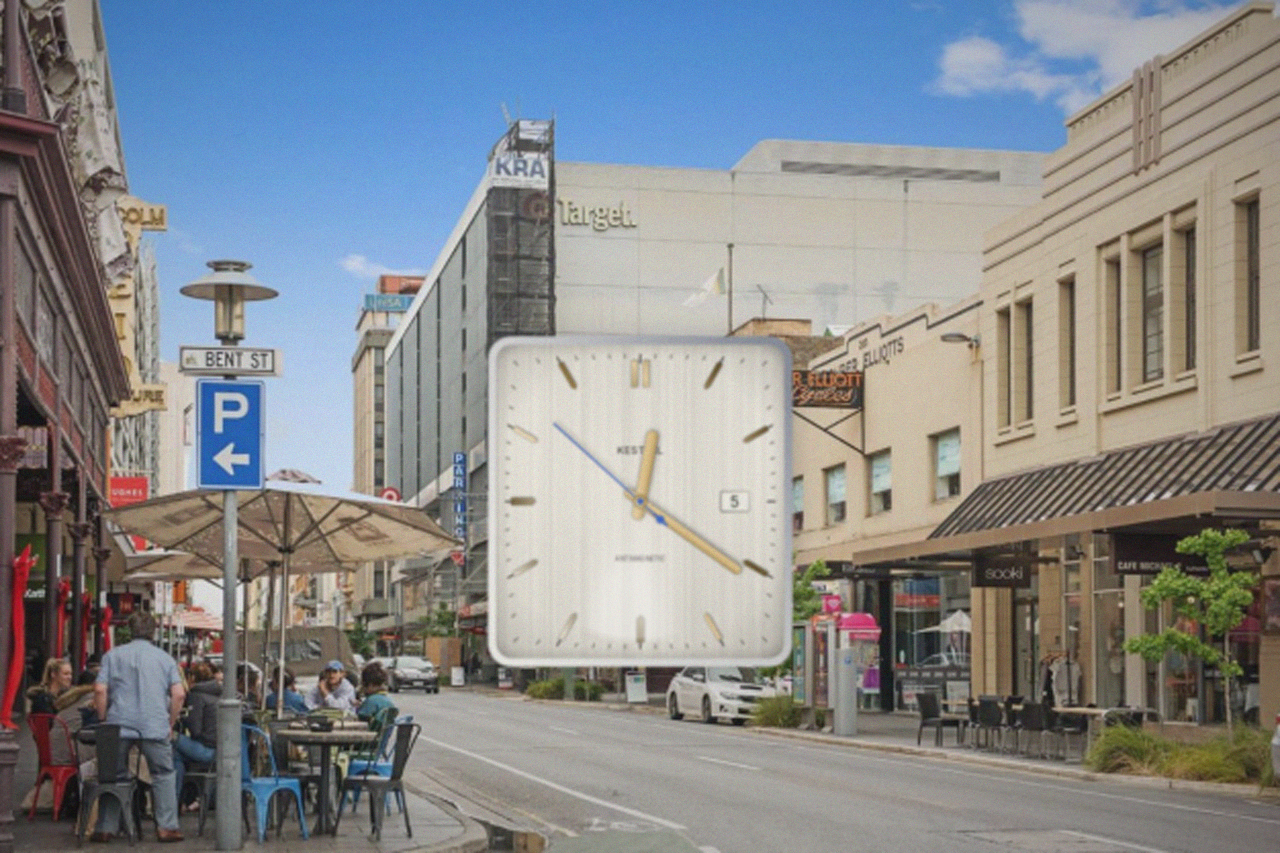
12:20:52
